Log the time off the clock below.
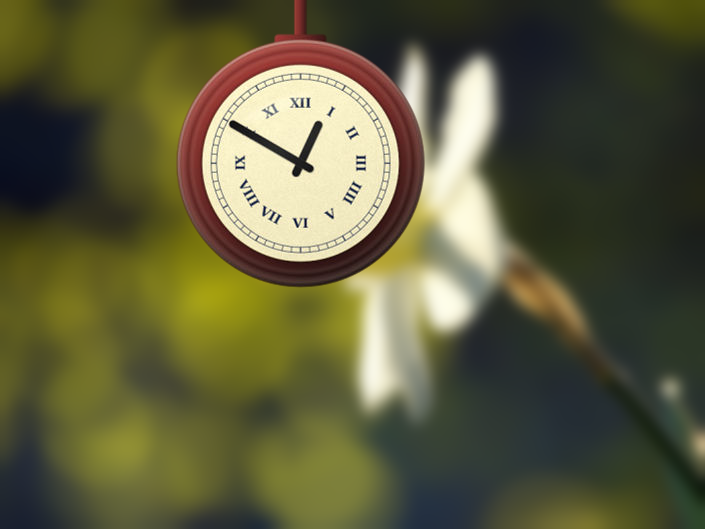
12:50
